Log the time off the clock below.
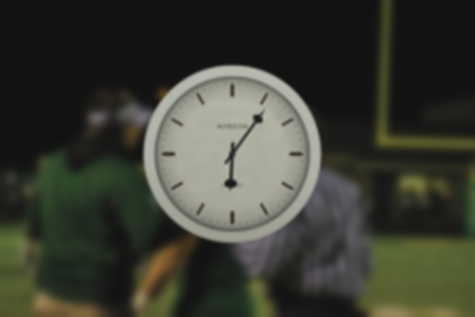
6:06
